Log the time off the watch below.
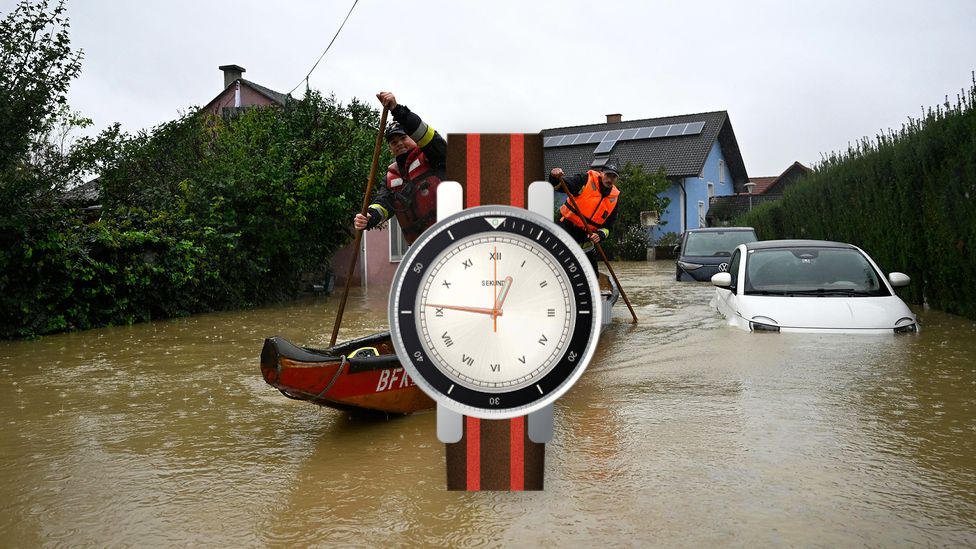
12:46:00
